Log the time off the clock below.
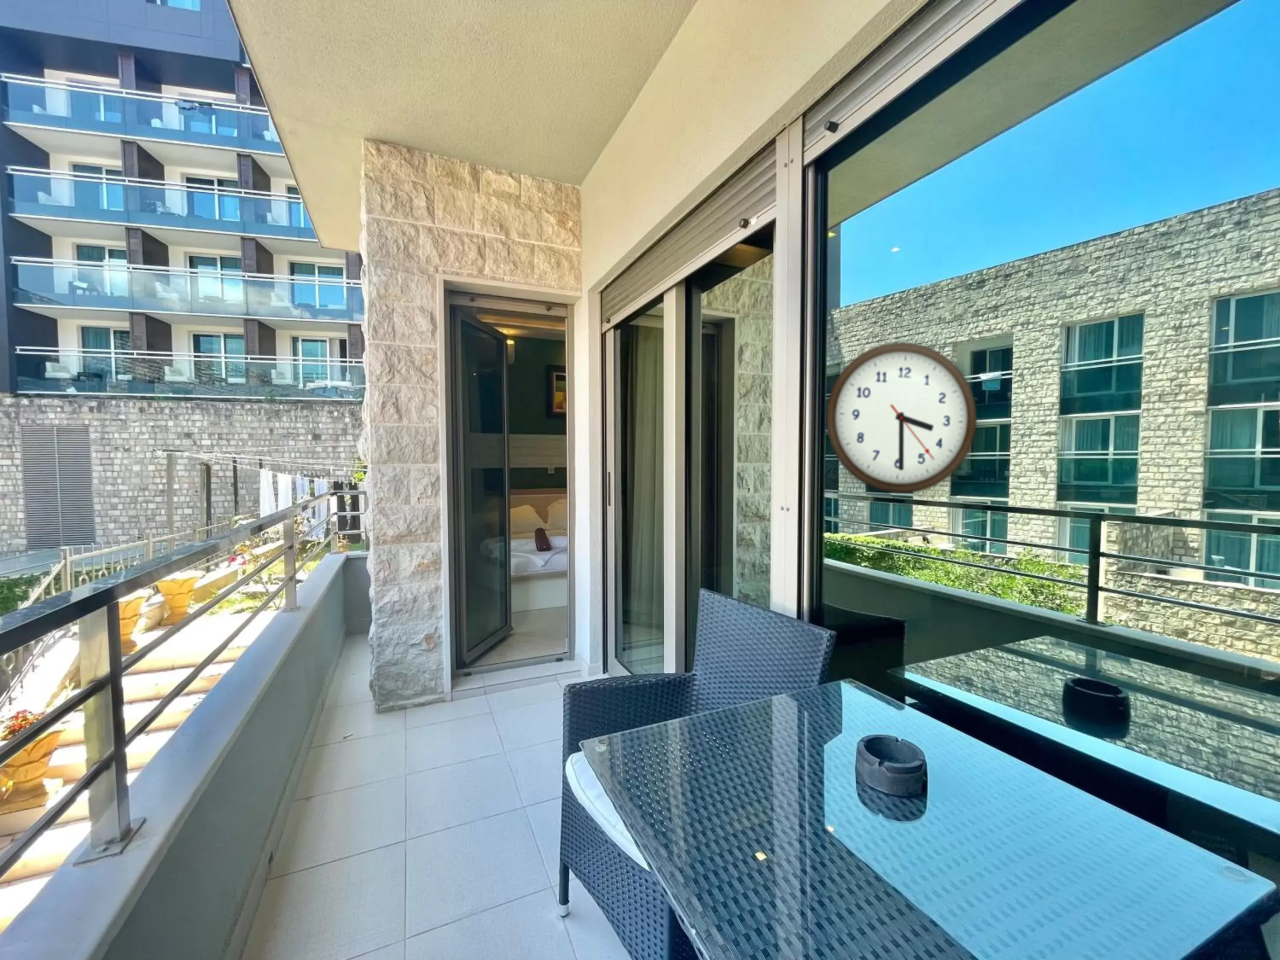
3:29:23
